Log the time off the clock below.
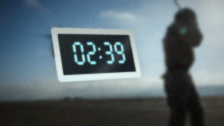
2:39
